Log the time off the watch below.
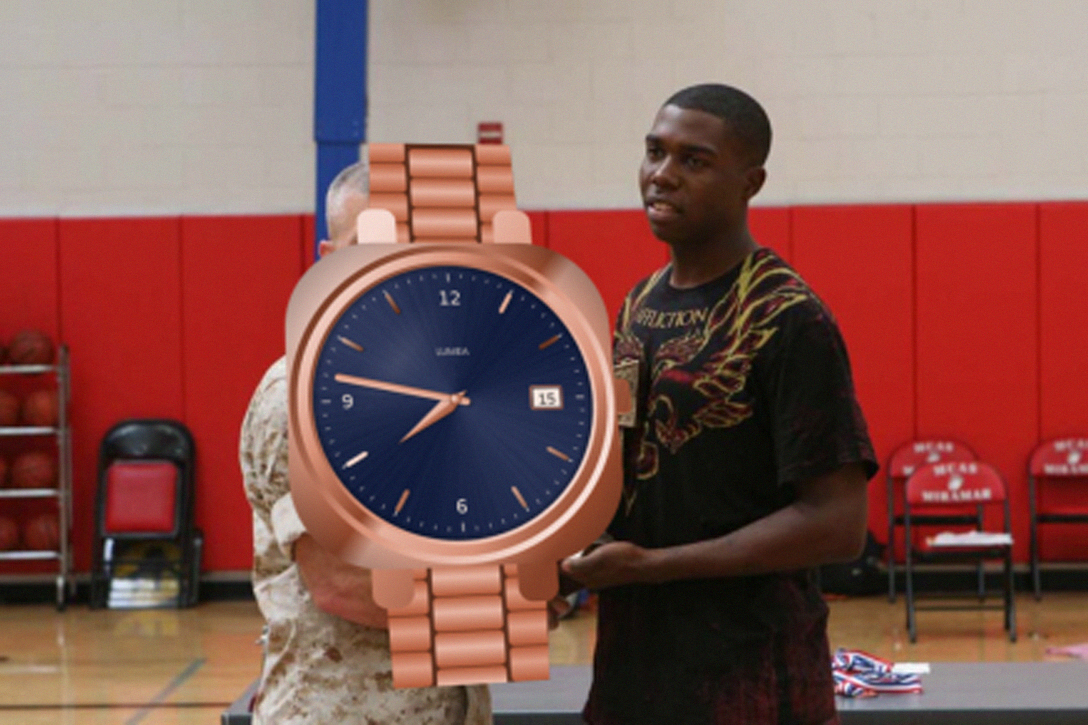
7:47
